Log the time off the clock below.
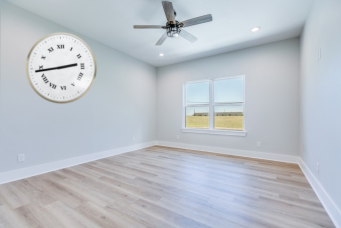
2:44
